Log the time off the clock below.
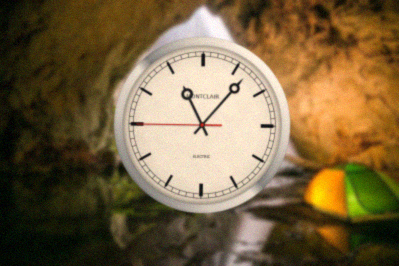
11:06:45
